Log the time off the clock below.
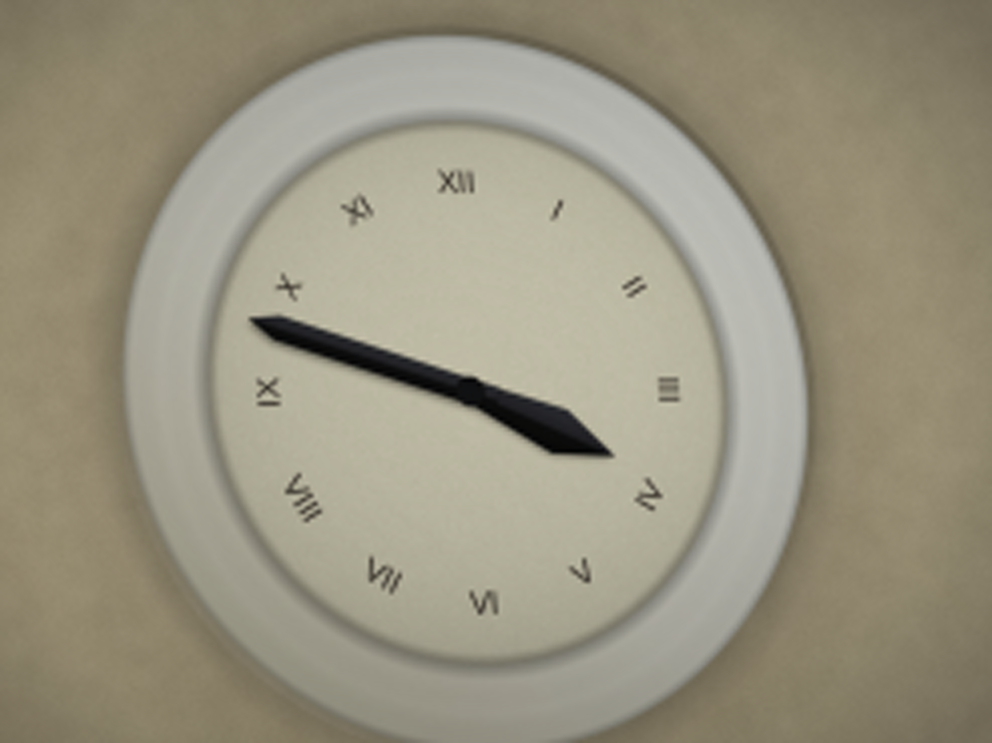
3:48
